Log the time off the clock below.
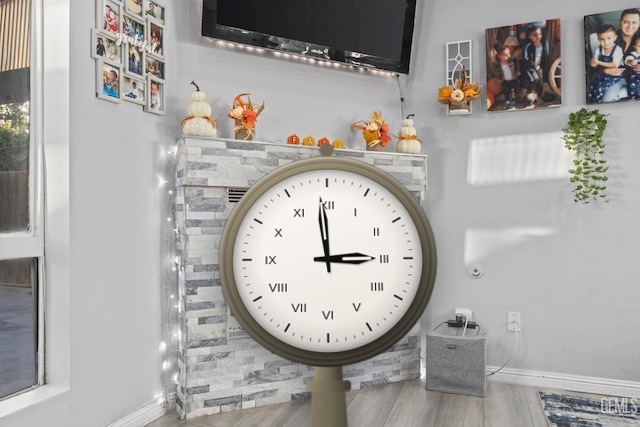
2:59
